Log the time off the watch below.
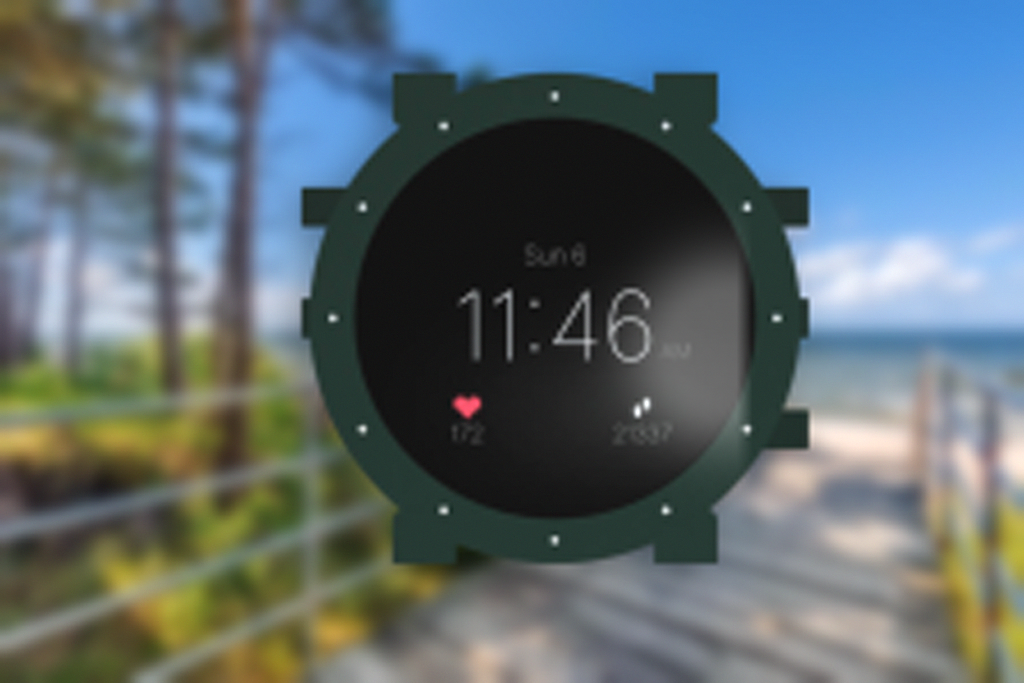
11:46
